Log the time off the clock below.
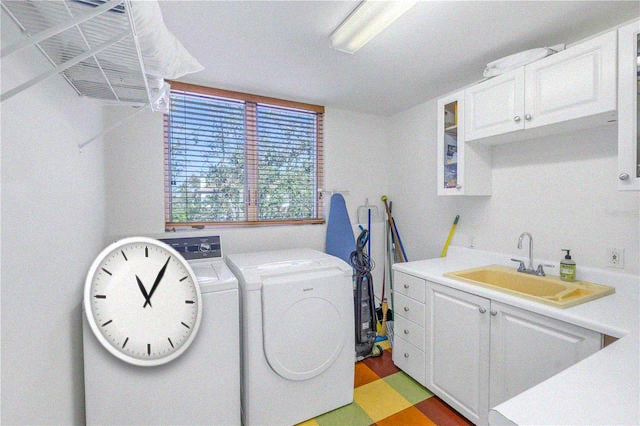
11:05
